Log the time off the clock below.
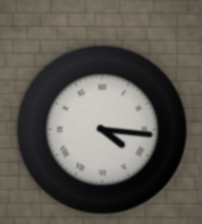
4:16
